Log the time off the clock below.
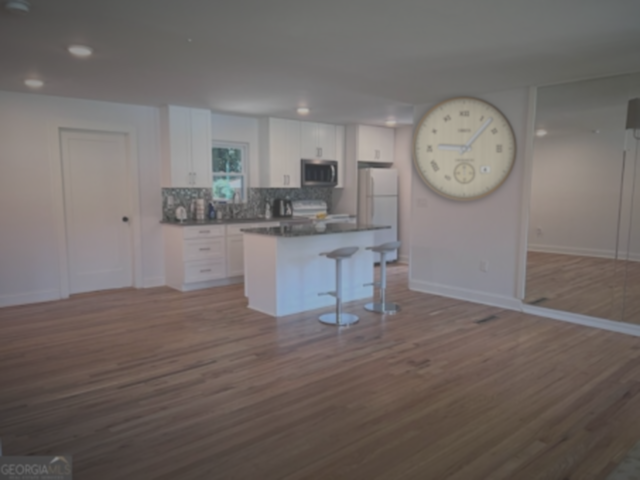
9:07
